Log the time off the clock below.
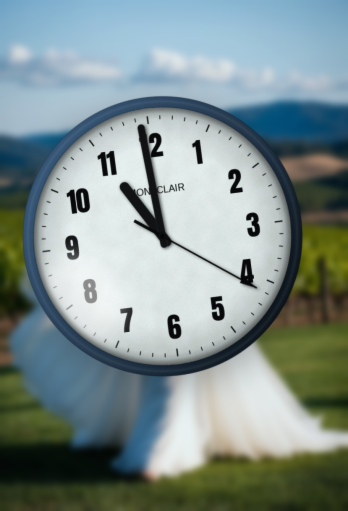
10:59:21
